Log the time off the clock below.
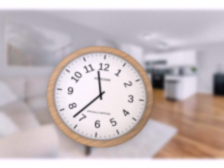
11:37
